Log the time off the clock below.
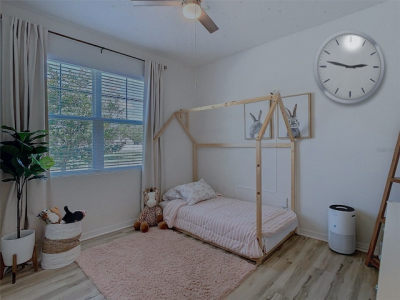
2:47
